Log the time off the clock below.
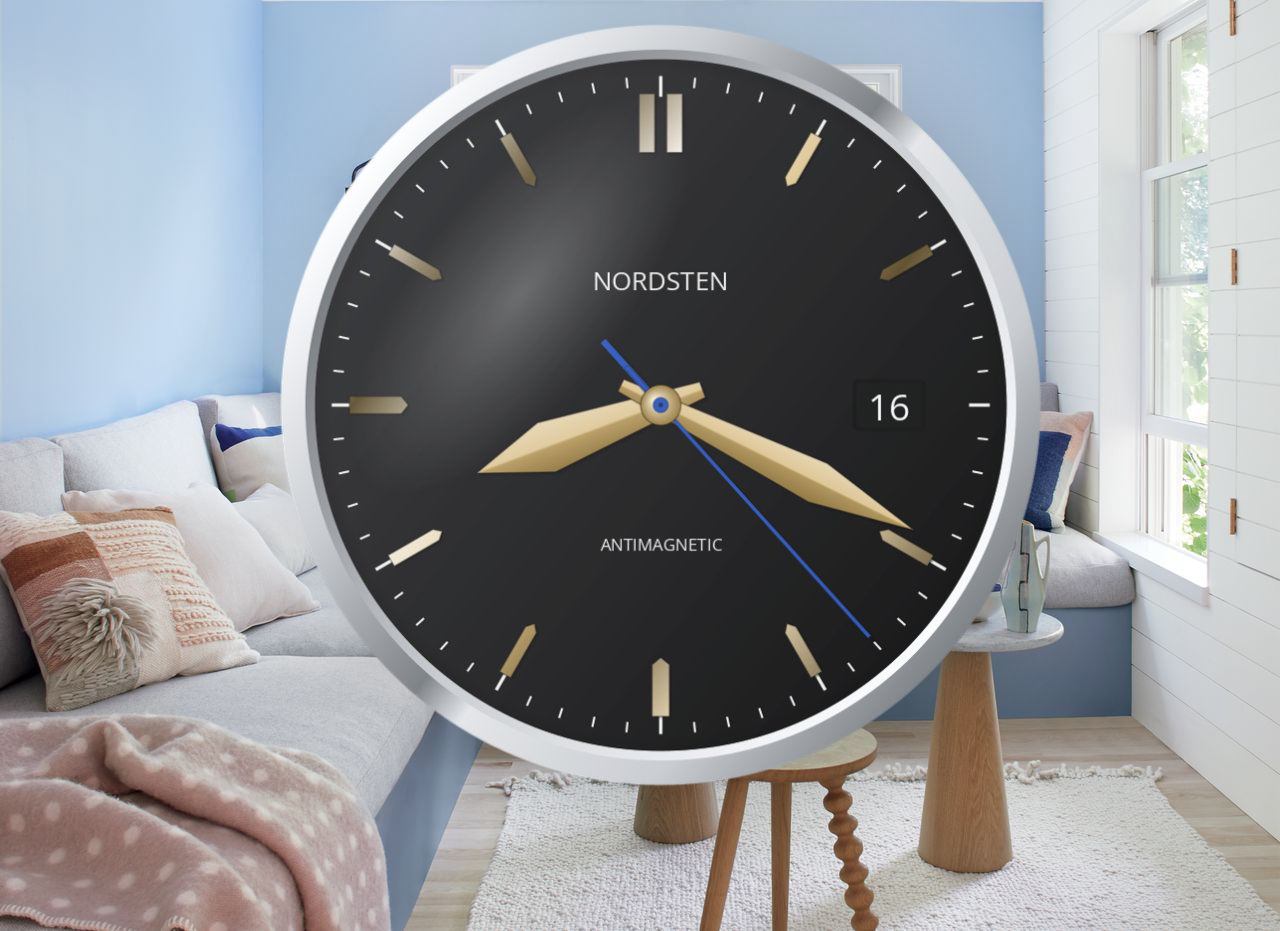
8:19:23
